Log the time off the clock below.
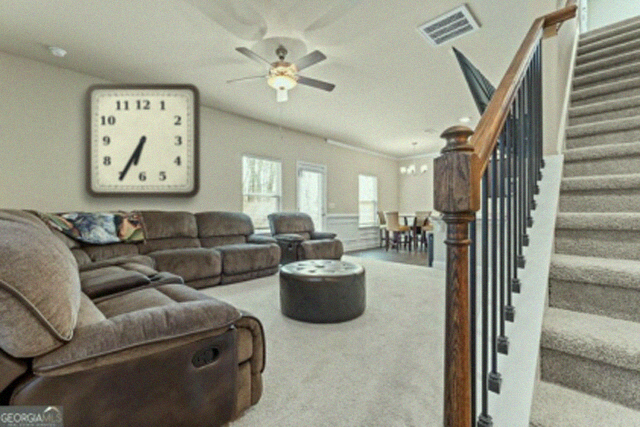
6:35
